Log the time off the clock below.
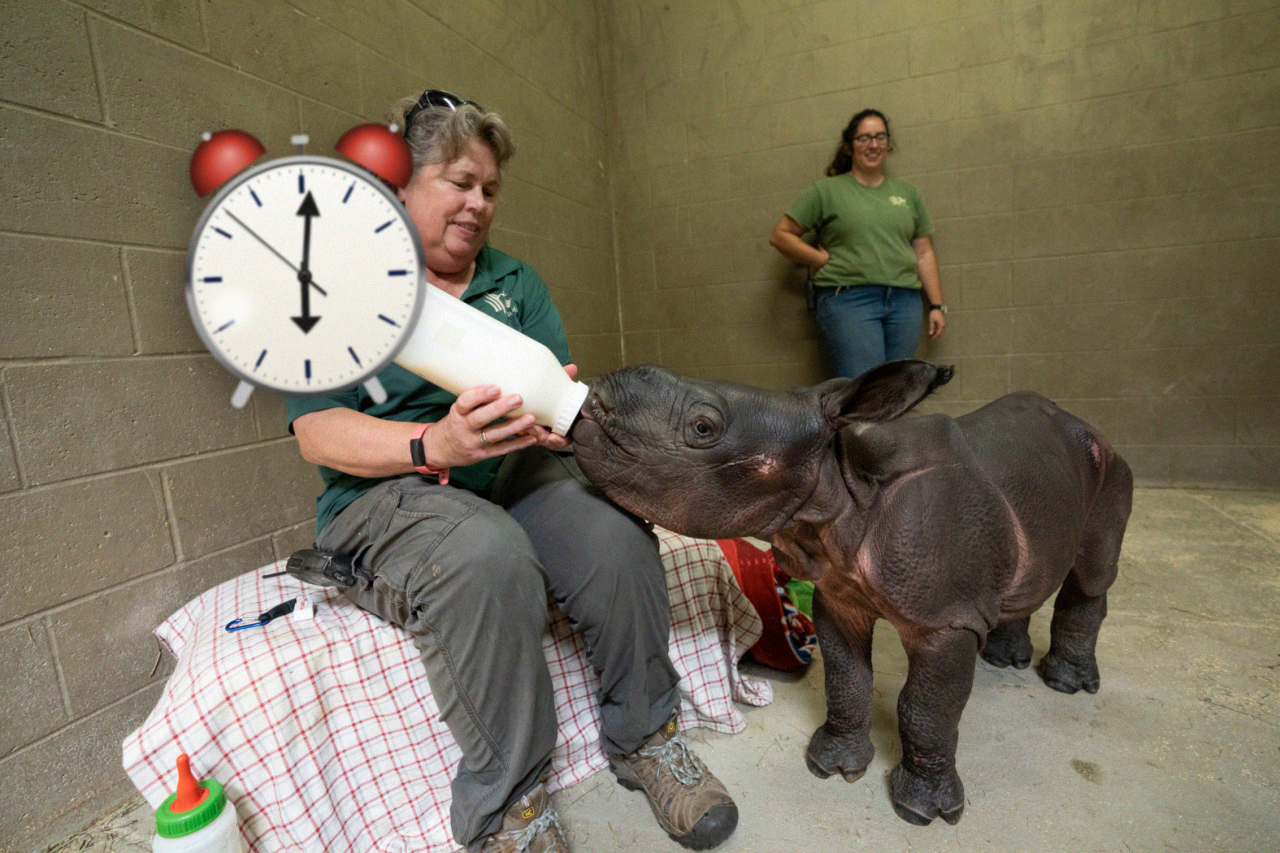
6:00:52
